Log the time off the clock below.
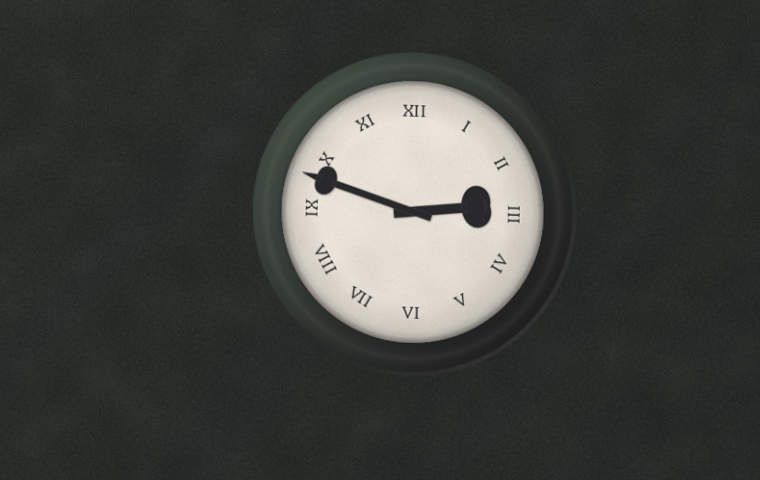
2:48
